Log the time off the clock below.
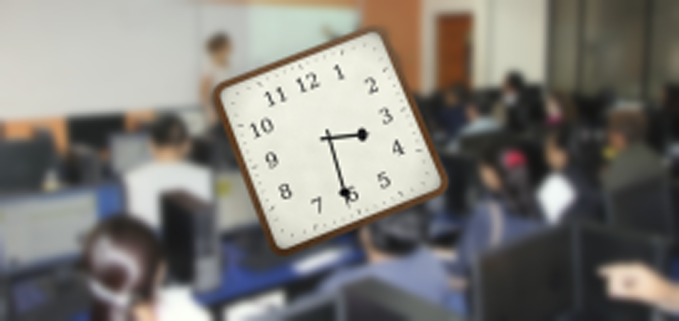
3:31
